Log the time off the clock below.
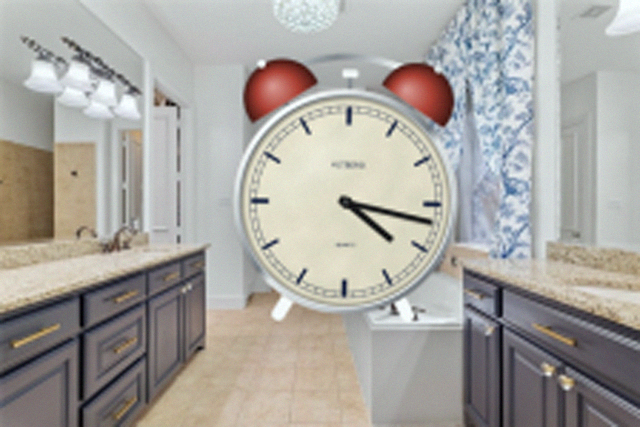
4:17
